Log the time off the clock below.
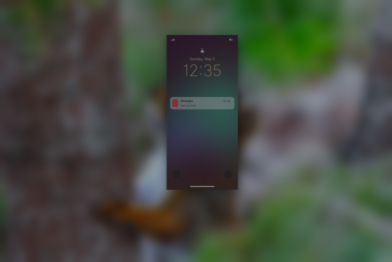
12:35
